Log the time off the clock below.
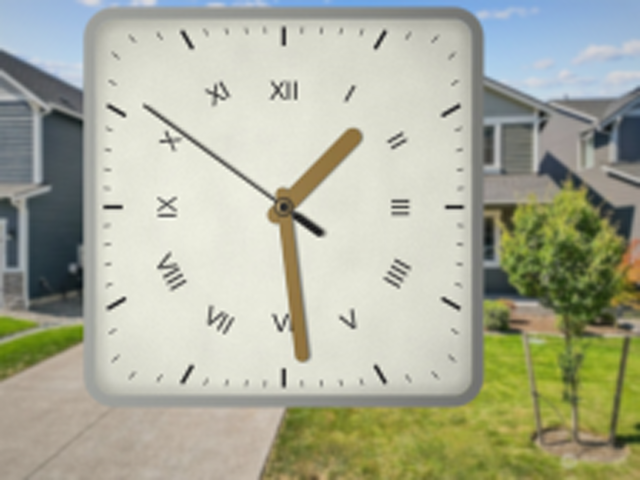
1:28:51
